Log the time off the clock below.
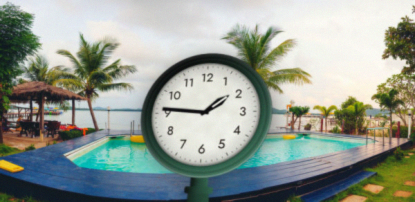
1:46
